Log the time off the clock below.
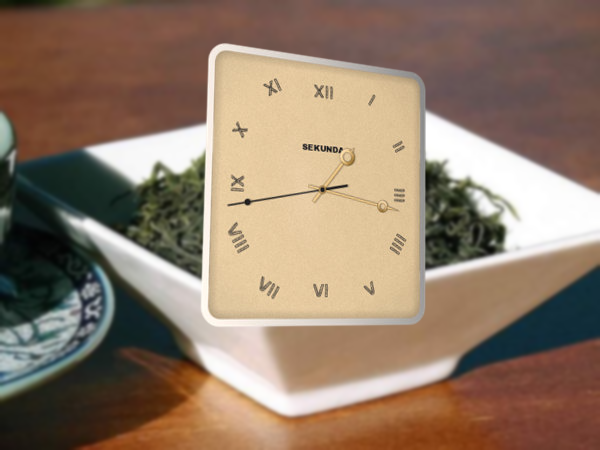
1:16:43
